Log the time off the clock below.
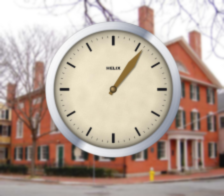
1:06
